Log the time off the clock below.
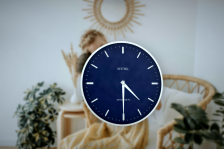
4:30
